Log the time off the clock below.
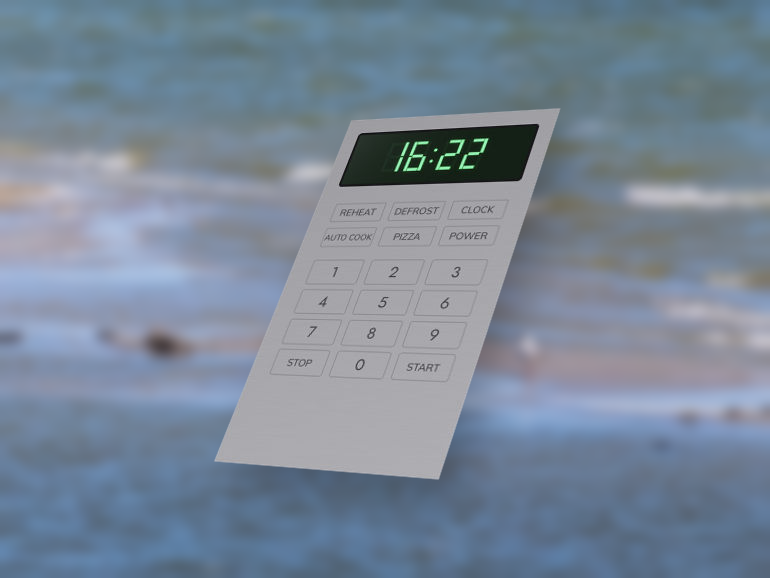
16:22
